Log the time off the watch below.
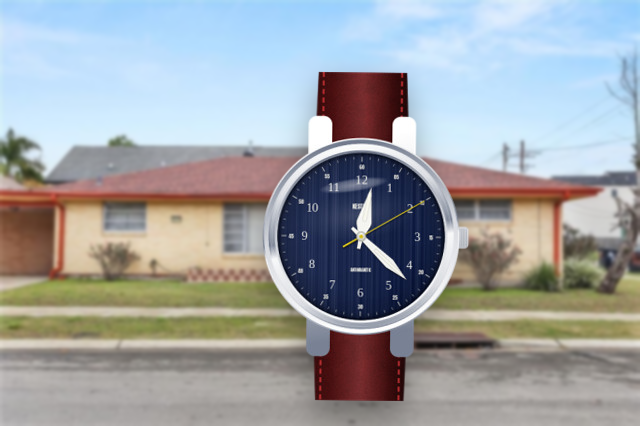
12:22:10
